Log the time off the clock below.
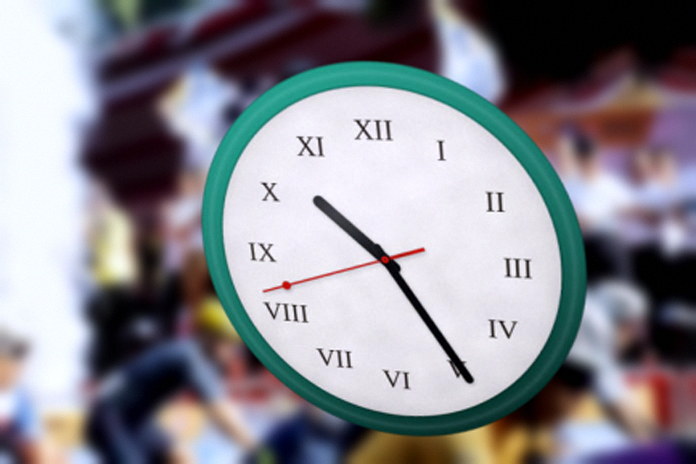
10:24:42
